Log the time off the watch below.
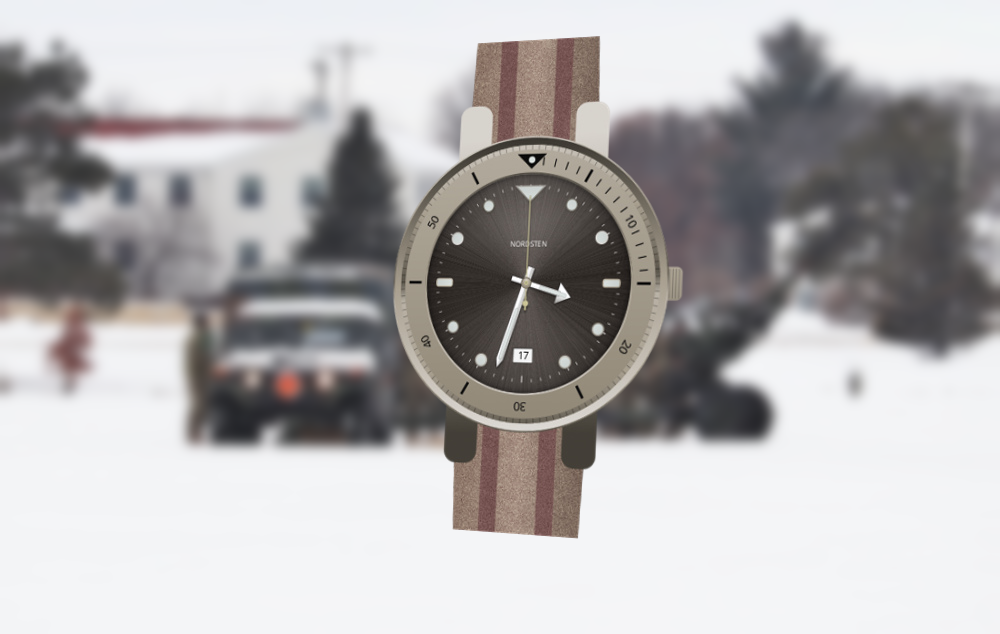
3:33:00
